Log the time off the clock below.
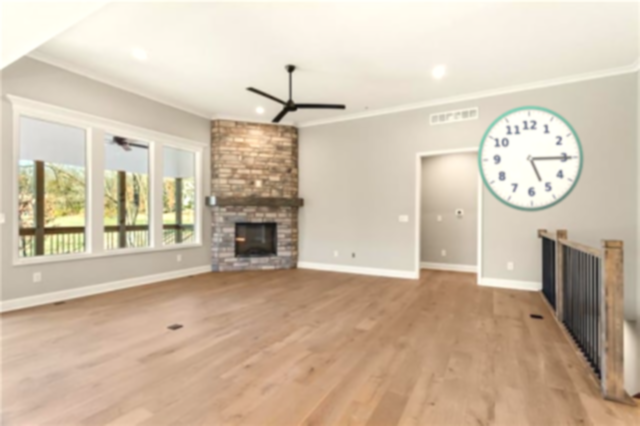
5:15
